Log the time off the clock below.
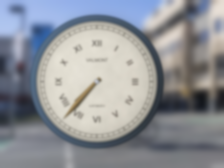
7:37
